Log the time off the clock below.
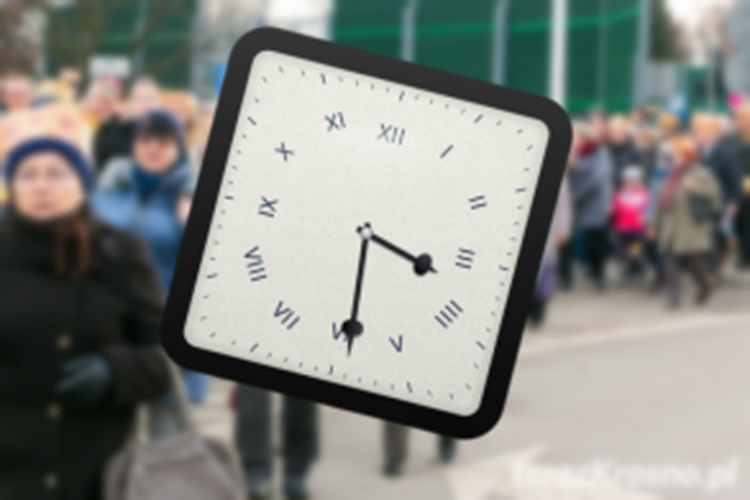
3:29
